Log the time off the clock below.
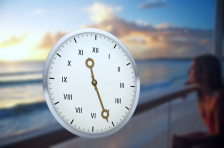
11:26
